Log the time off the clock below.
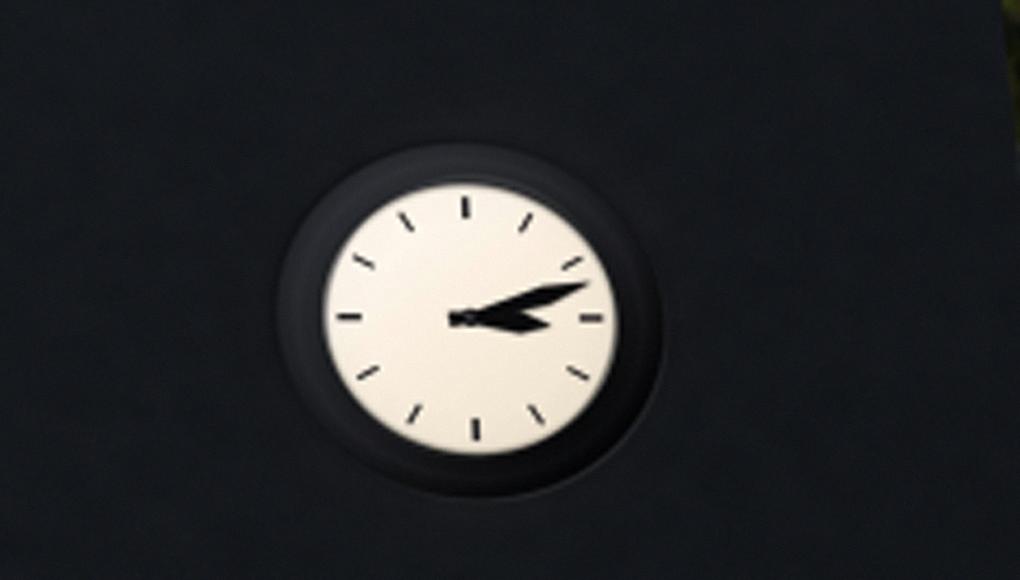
3:12
